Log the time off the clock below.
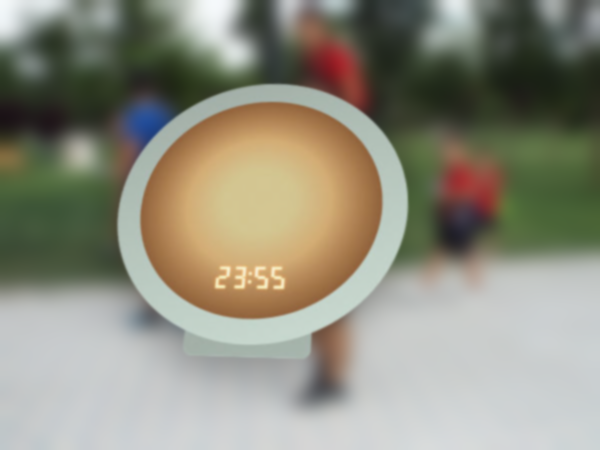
23:55
